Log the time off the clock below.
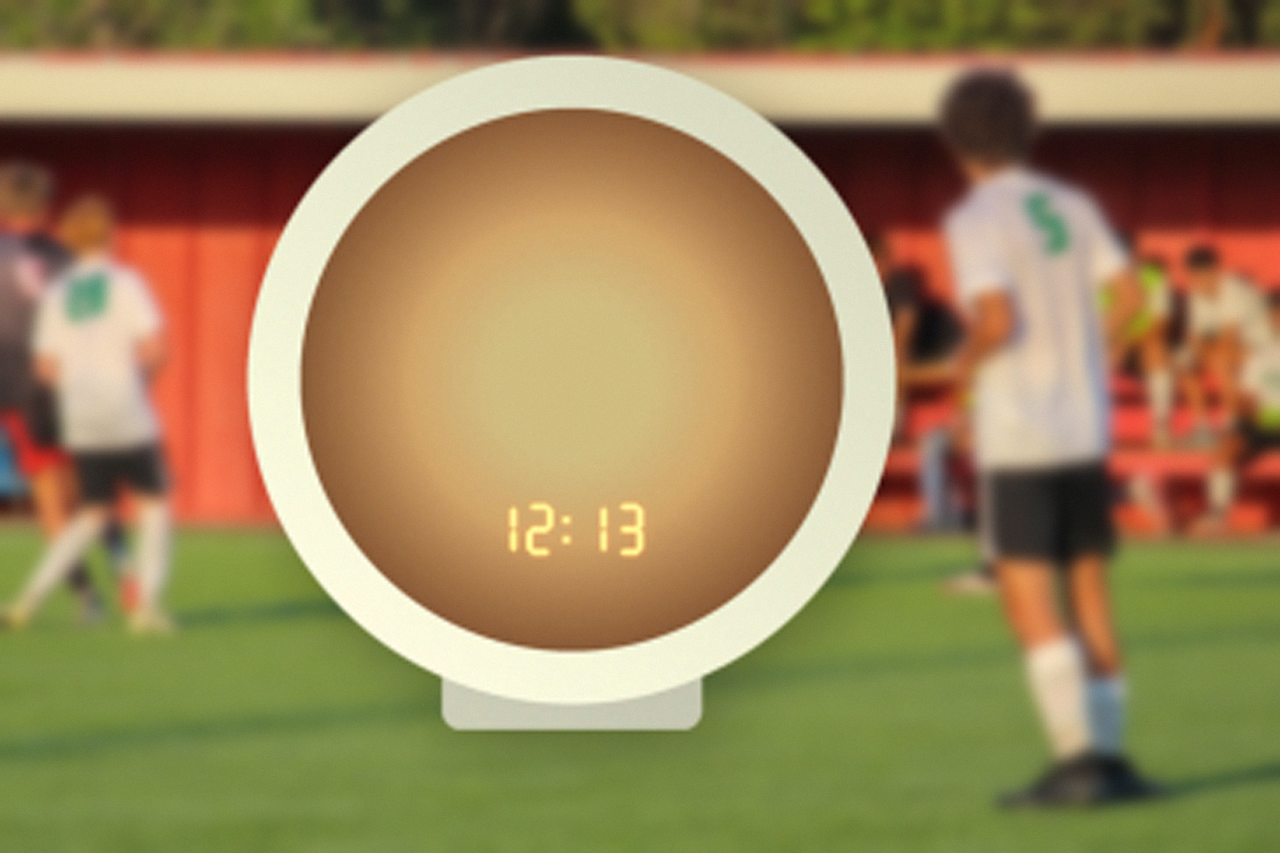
12:13
